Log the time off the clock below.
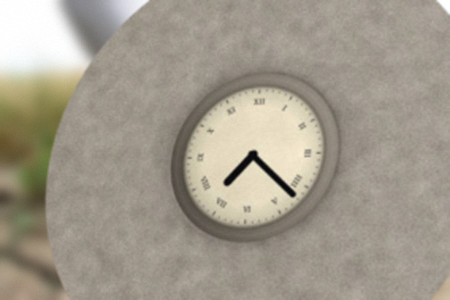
7:22
